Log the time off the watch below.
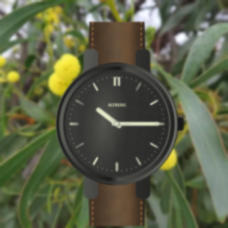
10:15
